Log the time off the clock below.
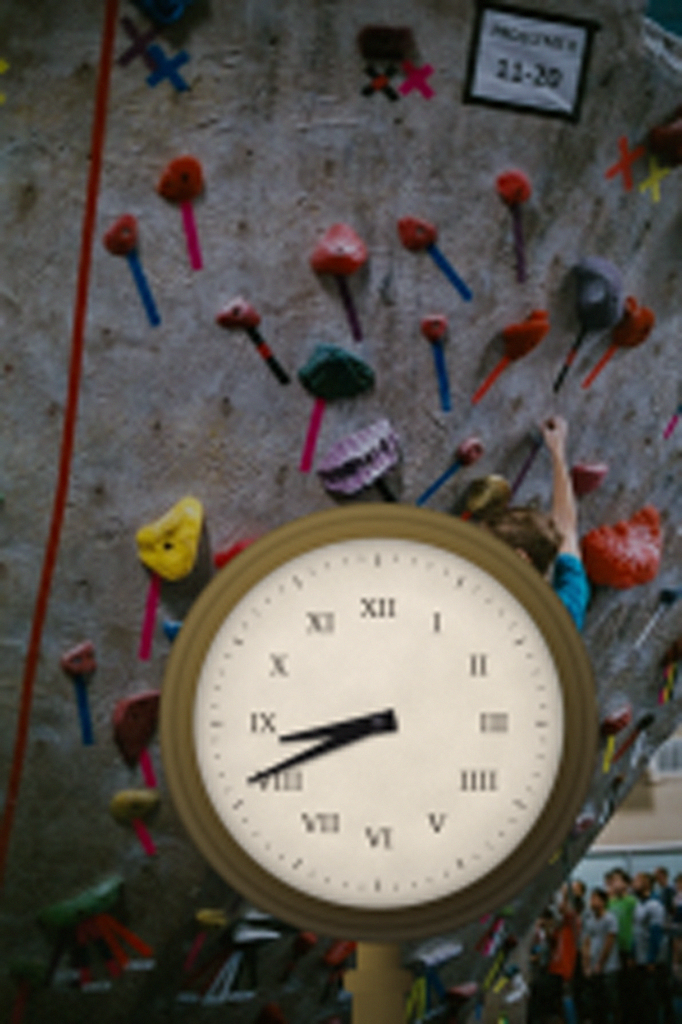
8:41
